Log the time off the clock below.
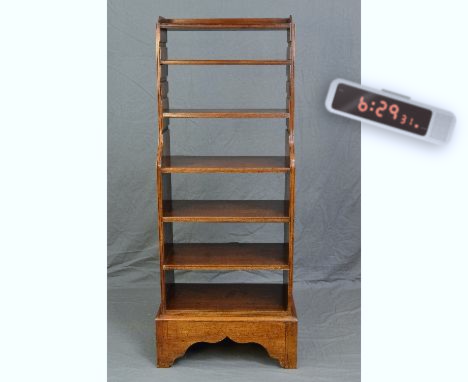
6:29
